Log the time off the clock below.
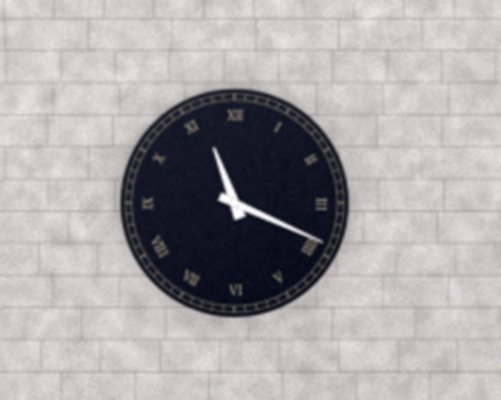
11:19
